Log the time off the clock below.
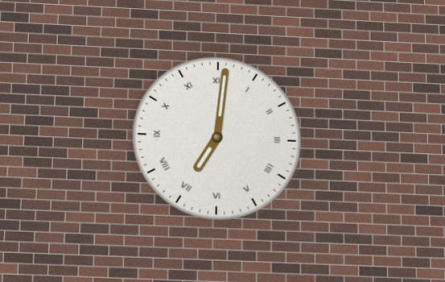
7:01
